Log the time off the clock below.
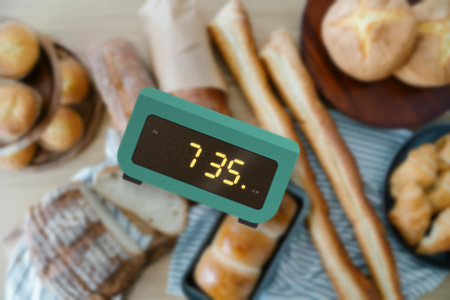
7:35
